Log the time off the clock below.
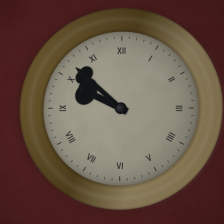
9:52
